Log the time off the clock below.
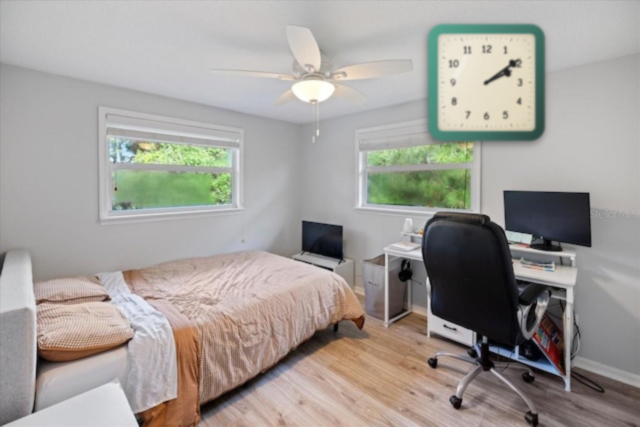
2:09
